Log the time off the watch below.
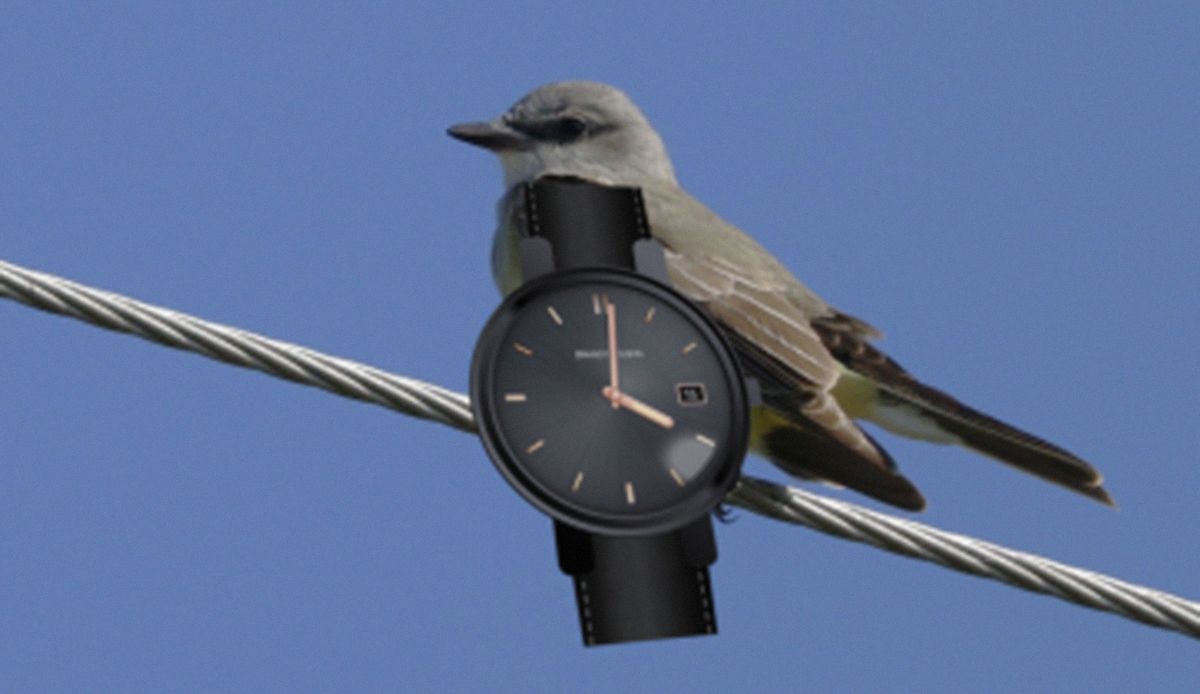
4:01
